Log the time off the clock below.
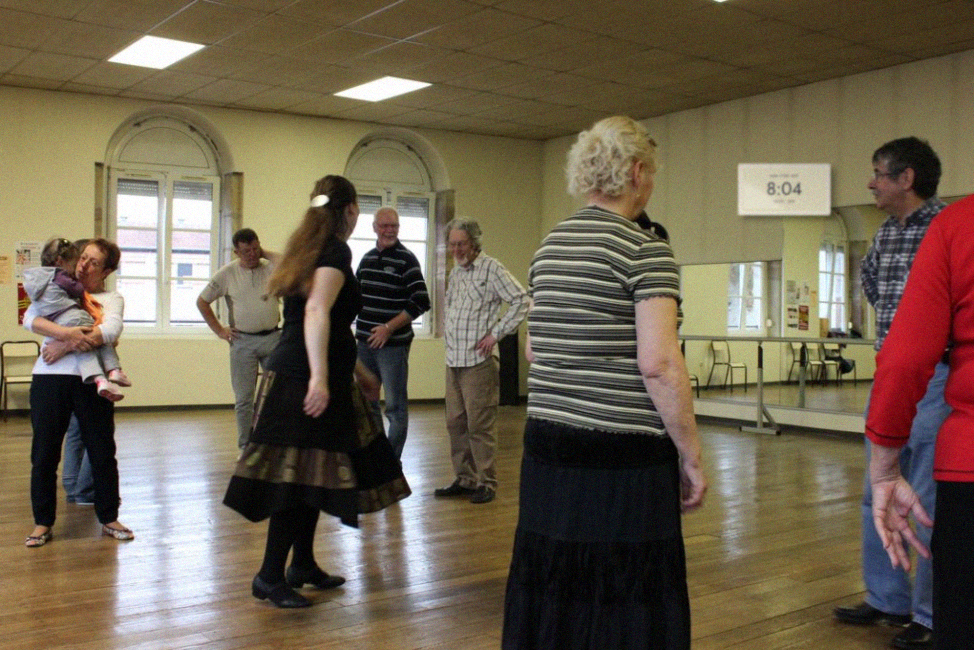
8:04
